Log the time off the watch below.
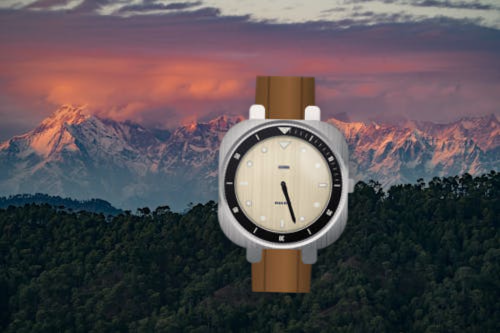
5:27
